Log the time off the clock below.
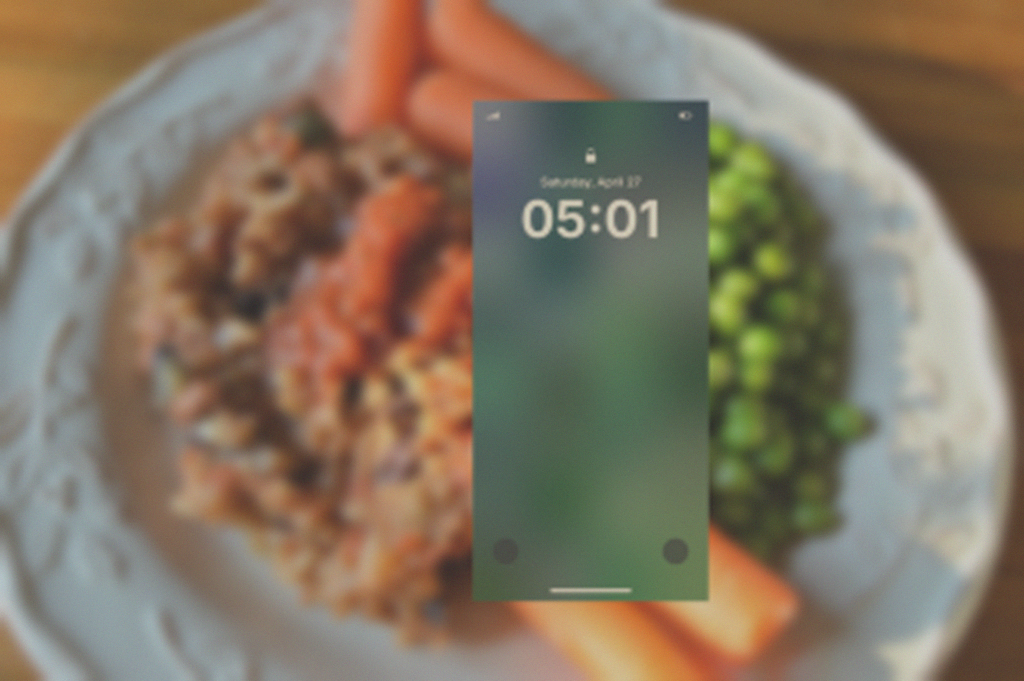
5:01
